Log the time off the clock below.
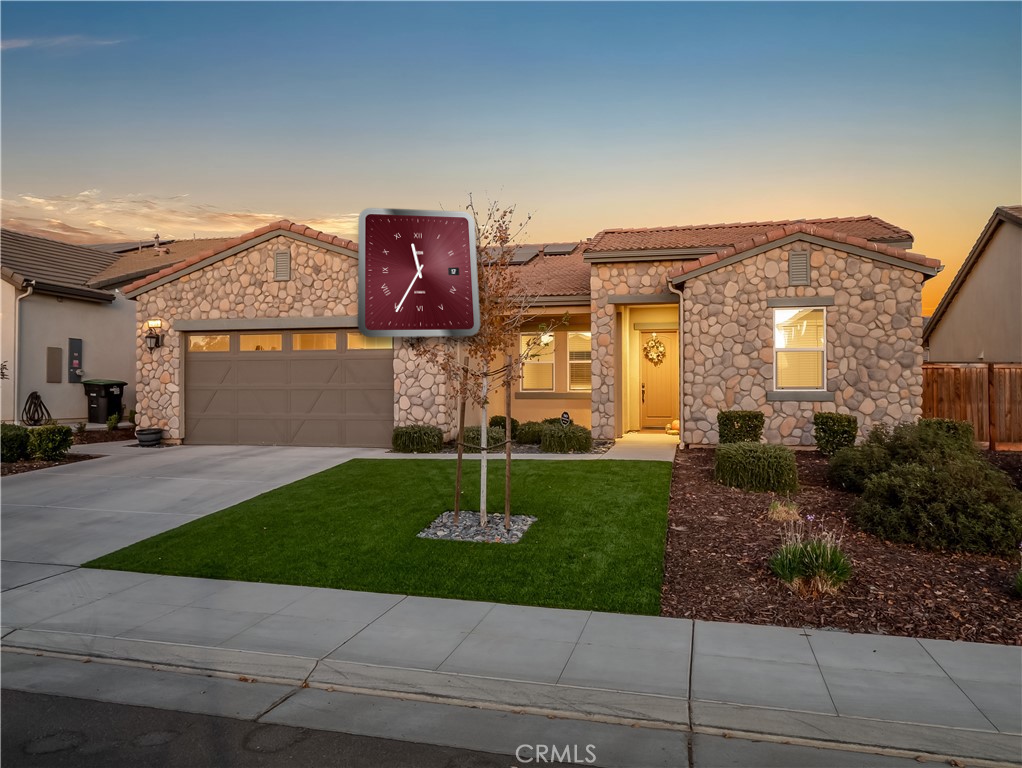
11:35
